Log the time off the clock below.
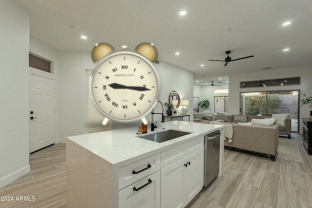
9:16
